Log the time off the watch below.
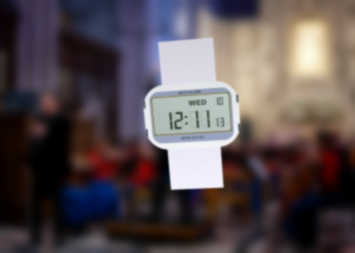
12:11
